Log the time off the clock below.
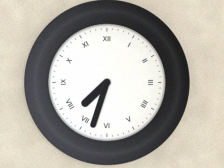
7:33
